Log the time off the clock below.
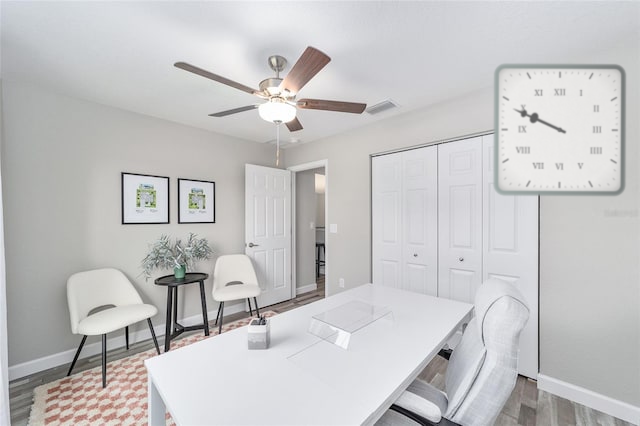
9:49
